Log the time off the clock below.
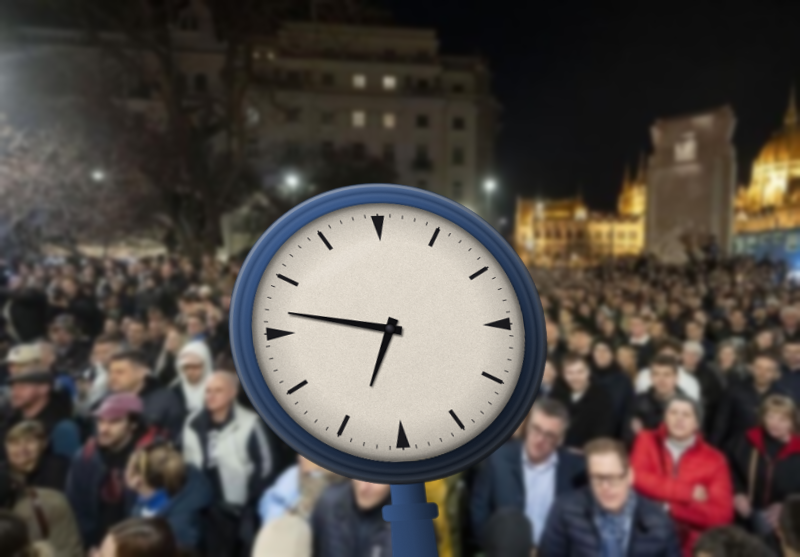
6:47
